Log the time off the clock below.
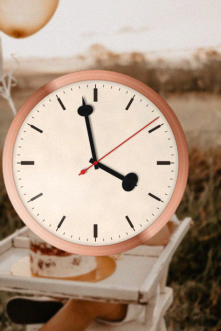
3:58:09
